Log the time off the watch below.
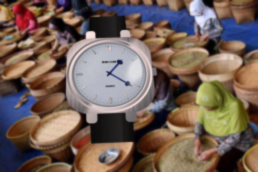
1:21
